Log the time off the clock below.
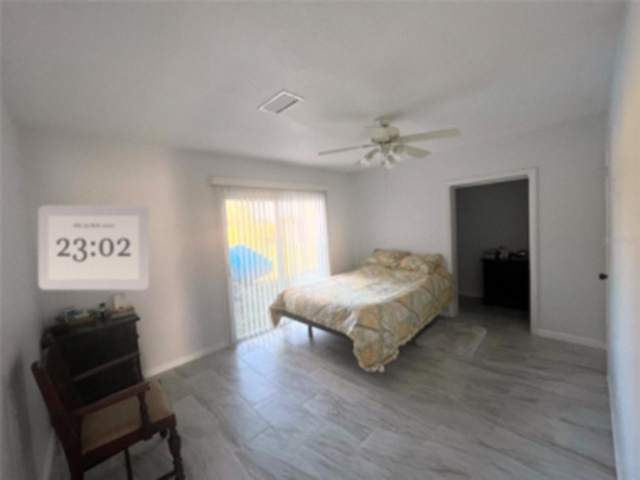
23:02
